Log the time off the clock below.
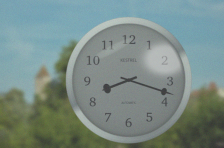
8:18
